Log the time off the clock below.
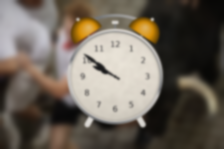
9:51
